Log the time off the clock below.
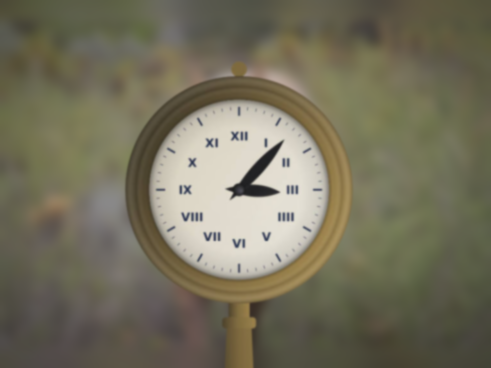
3:07
